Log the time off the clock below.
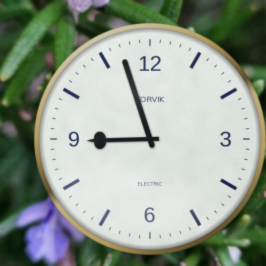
8:57
